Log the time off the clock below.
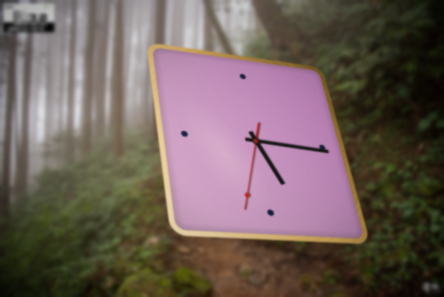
5:15:33
